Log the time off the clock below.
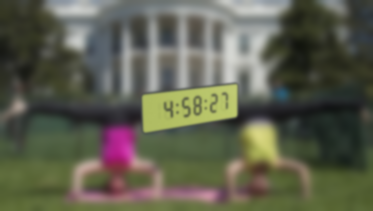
4:58:27
